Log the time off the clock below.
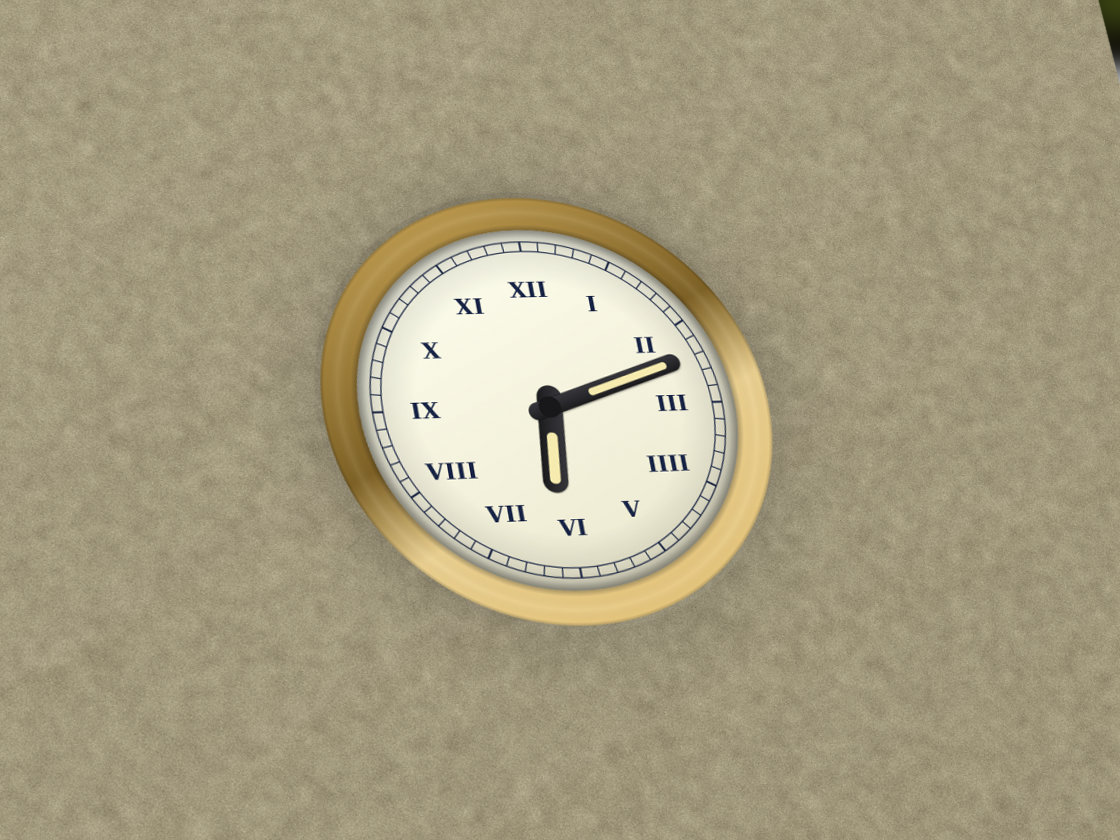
6:12
